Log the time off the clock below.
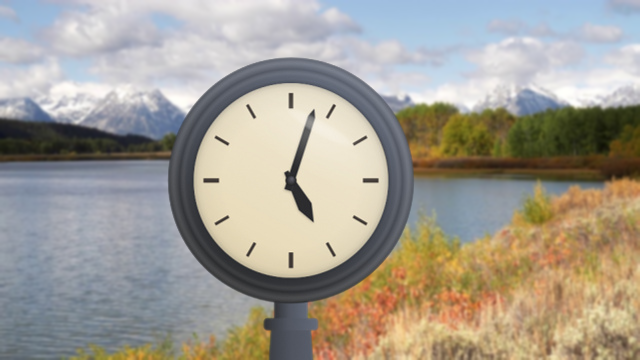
5:03
